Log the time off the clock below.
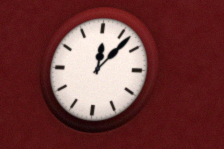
12:07
